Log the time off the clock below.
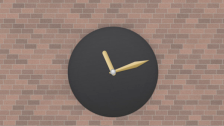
11:12
